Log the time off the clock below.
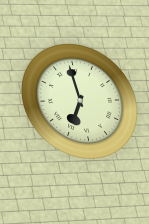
6:59
